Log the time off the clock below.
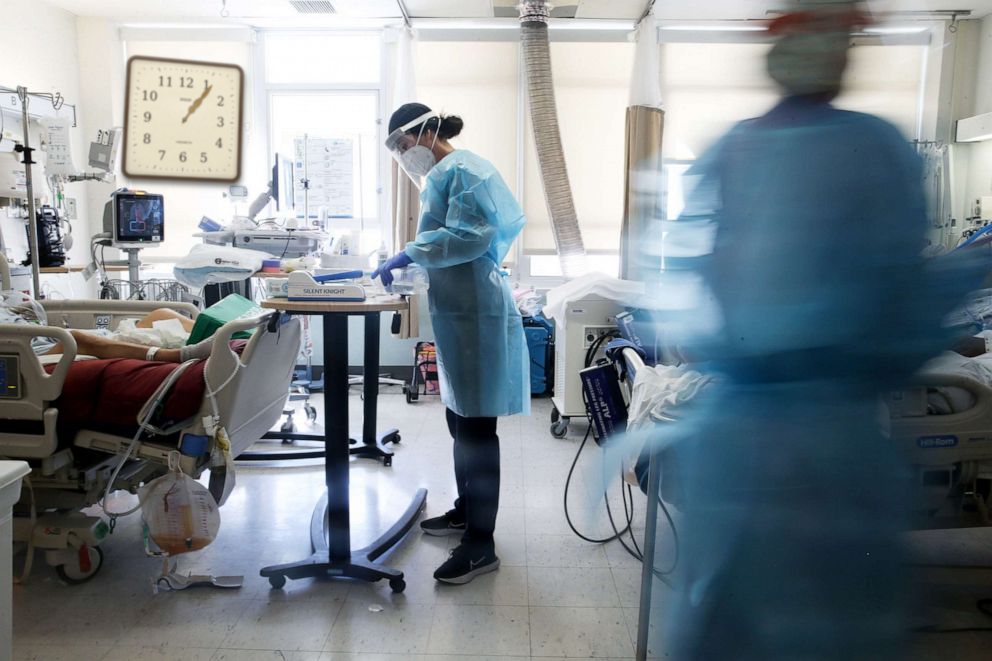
1:06
